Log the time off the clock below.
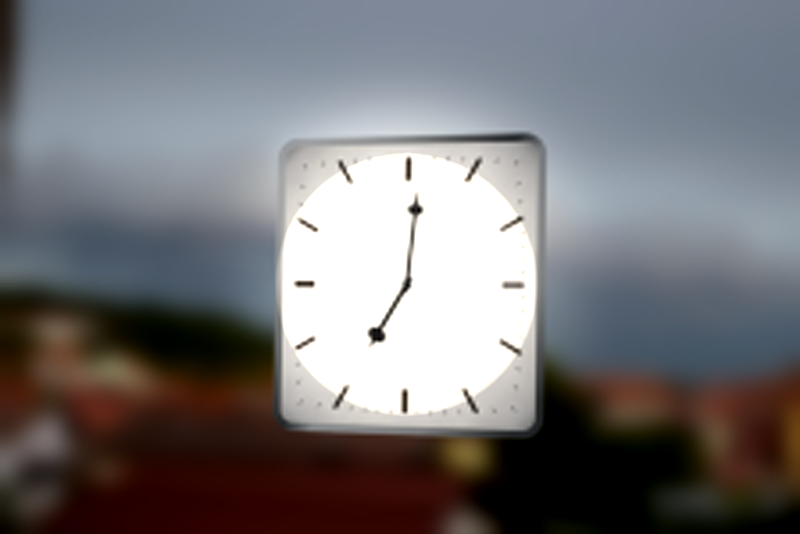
7:01
